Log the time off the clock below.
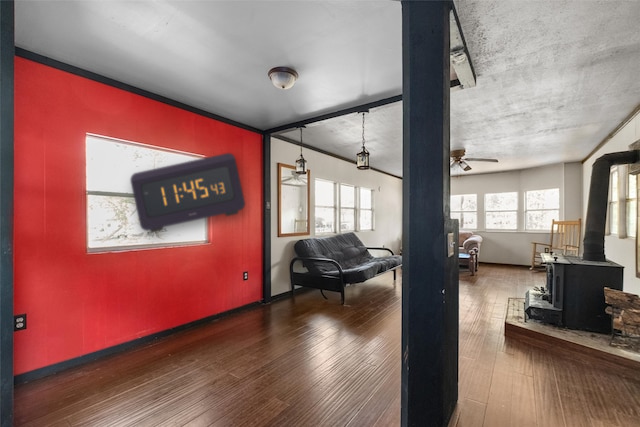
11:45:43
